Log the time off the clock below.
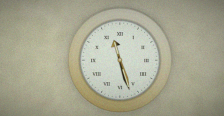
11:27
